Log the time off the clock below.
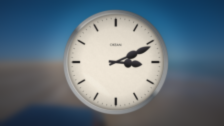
3:11
